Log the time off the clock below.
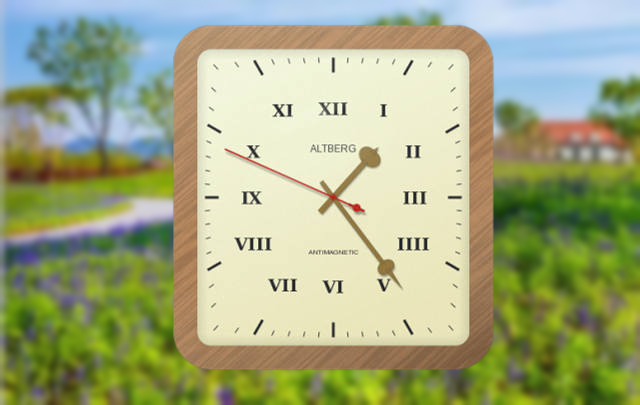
1:23:49
